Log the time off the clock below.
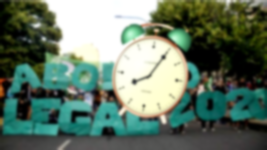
8:05
